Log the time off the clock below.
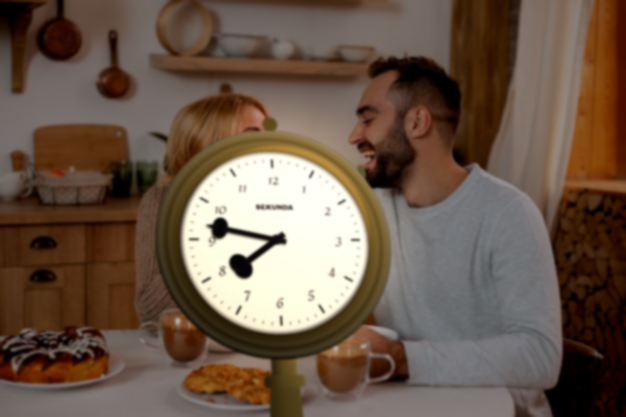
7:47
